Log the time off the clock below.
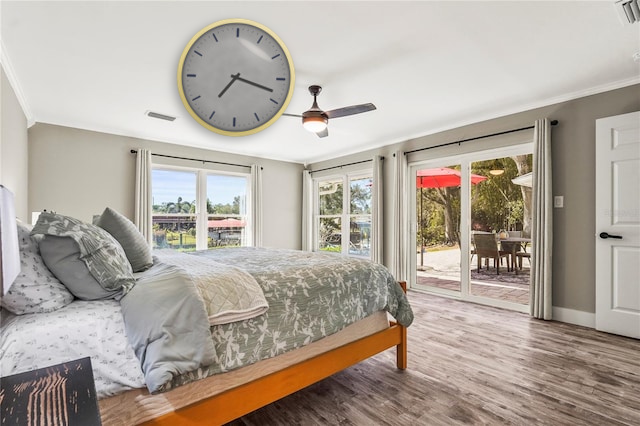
7:18
